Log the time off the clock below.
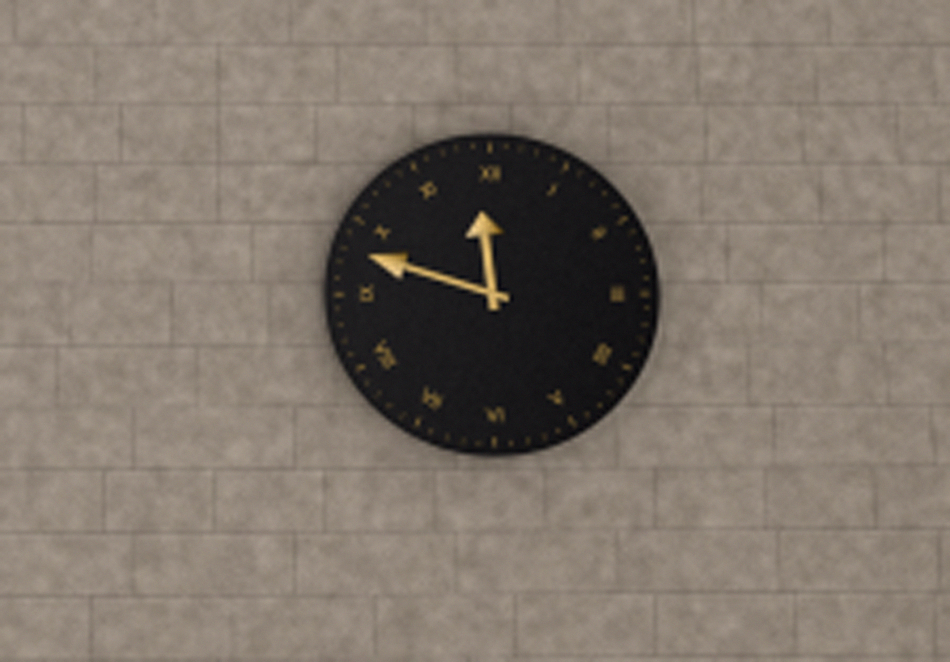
11:48
